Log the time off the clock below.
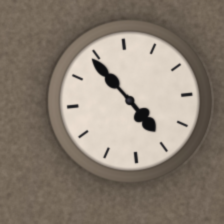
4:54
